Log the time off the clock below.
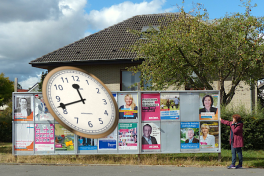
11:42
